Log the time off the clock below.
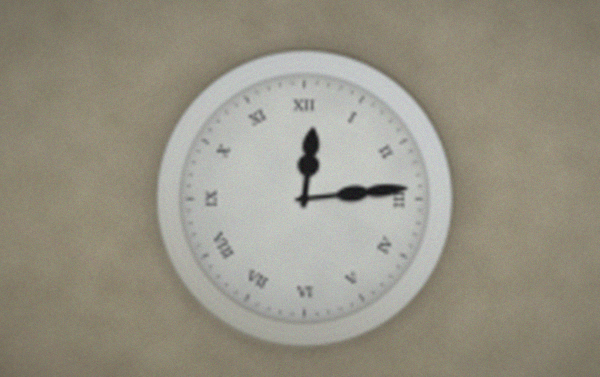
12:14
